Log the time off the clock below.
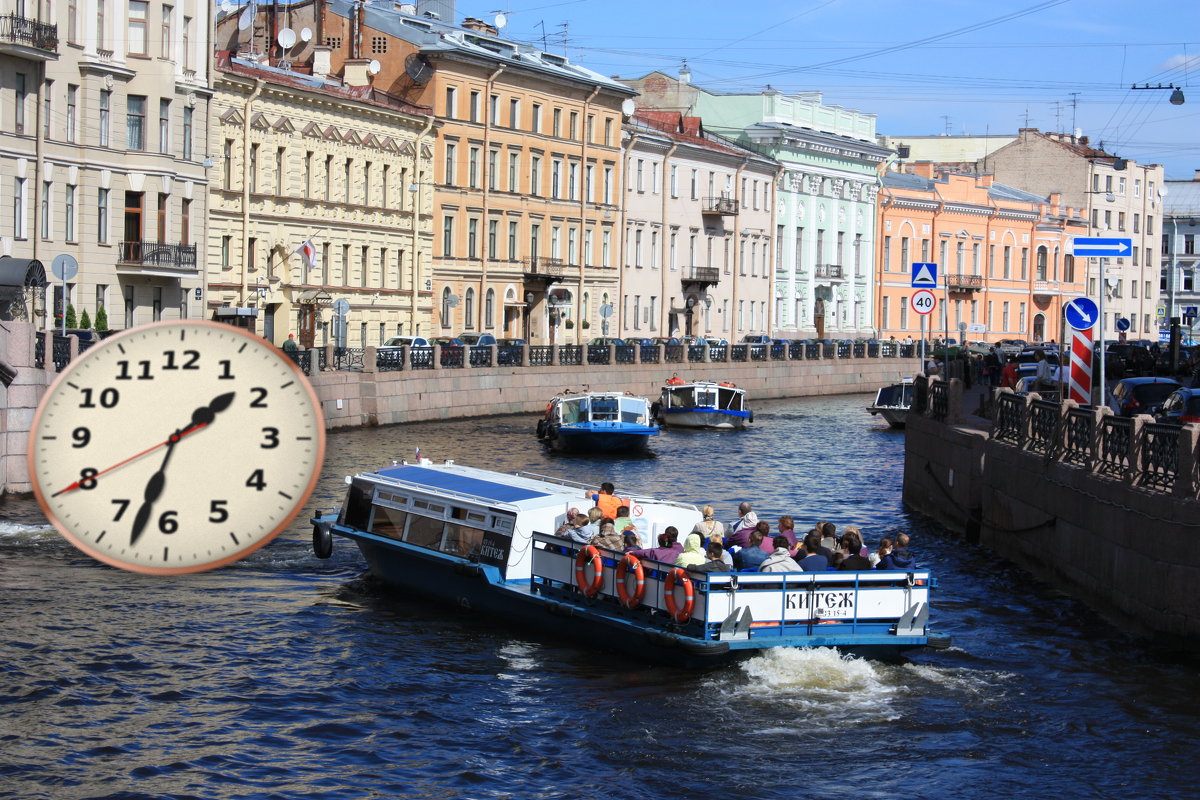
1:32:40
